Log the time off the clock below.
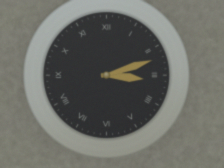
3:12
